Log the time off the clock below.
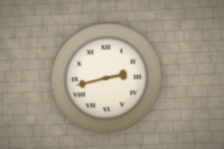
2:43
